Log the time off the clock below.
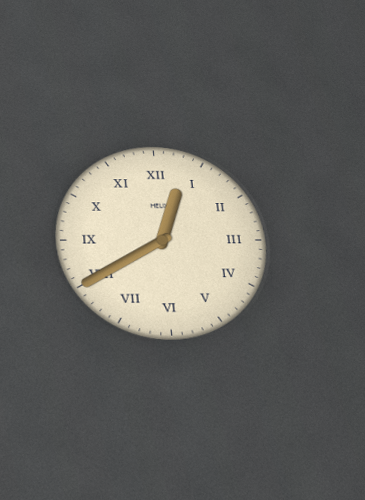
12:40
